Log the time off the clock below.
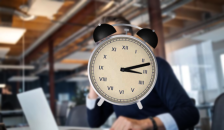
3:12
